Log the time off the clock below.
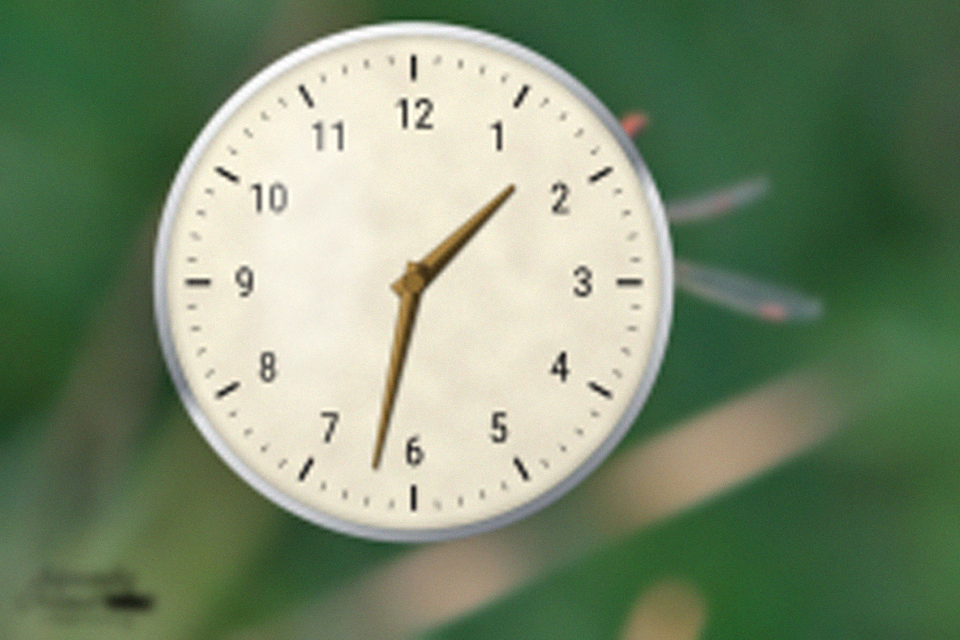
1:32
